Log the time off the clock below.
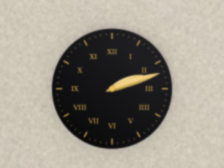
2:12
